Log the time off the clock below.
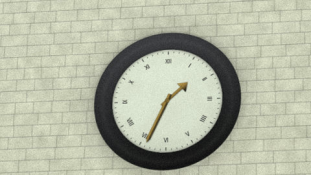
1:34
